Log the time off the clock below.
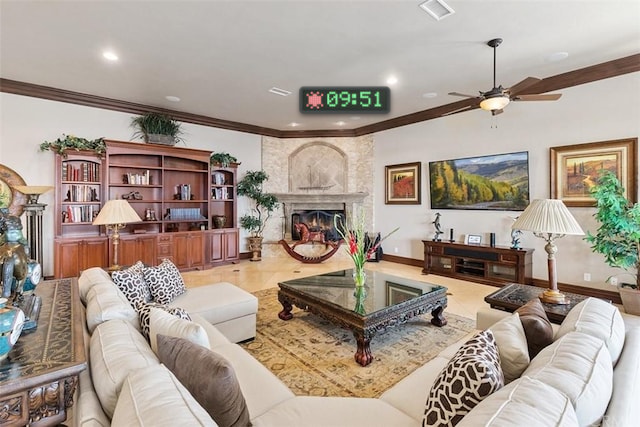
9:51
